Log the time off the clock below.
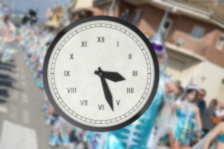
3:27
